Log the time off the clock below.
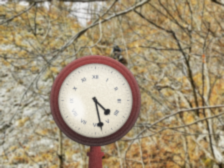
4:28
